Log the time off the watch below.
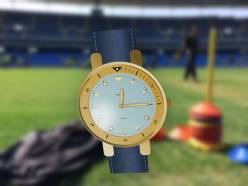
12:15
